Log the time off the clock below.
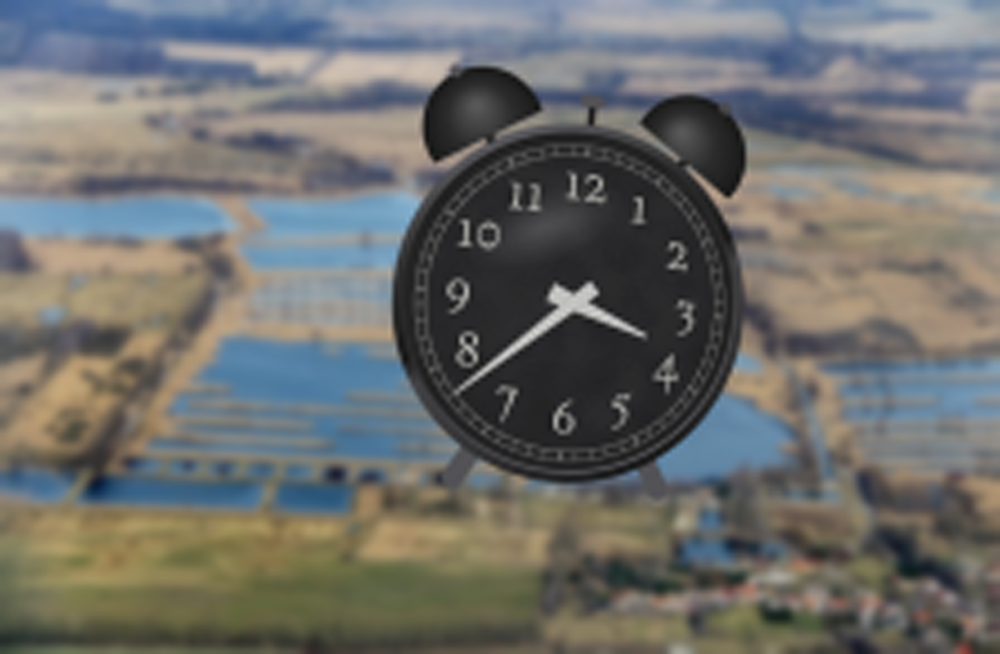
3:38
